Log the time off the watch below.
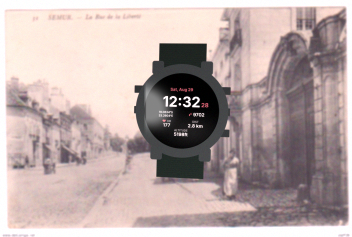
12:32
